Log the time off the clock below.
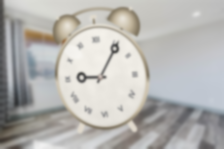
9:06
